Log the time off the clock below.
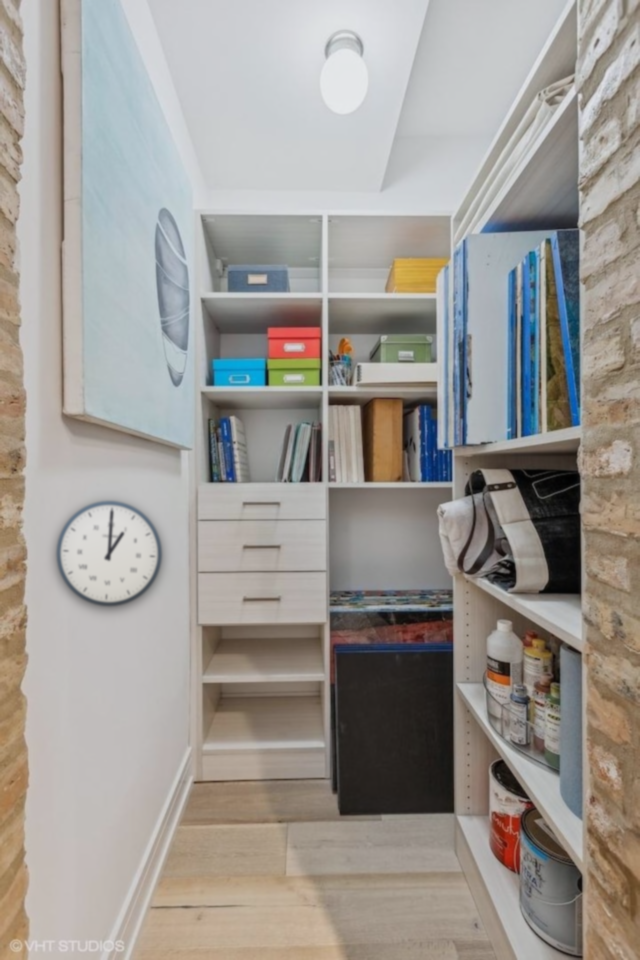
1:00
